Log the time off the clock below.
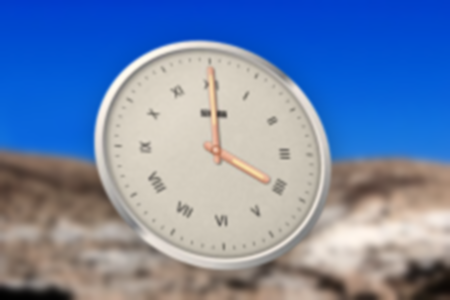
4:00
